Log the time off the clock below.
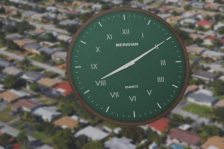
8:10
